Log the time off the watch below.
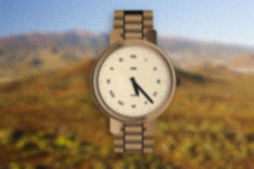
5:23
